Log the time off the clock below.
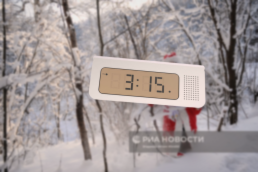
3:15
